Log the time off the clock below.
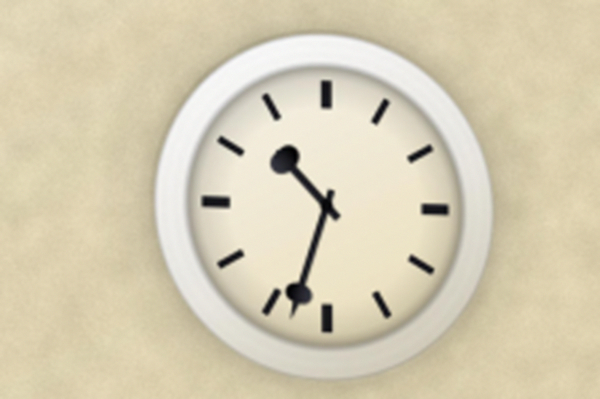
10:33
